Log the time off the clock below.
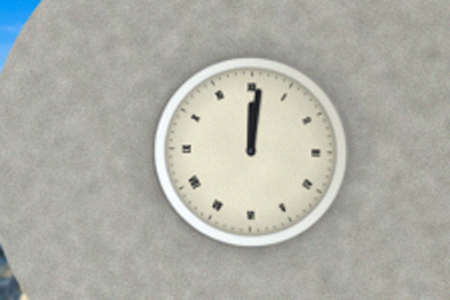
12:01
